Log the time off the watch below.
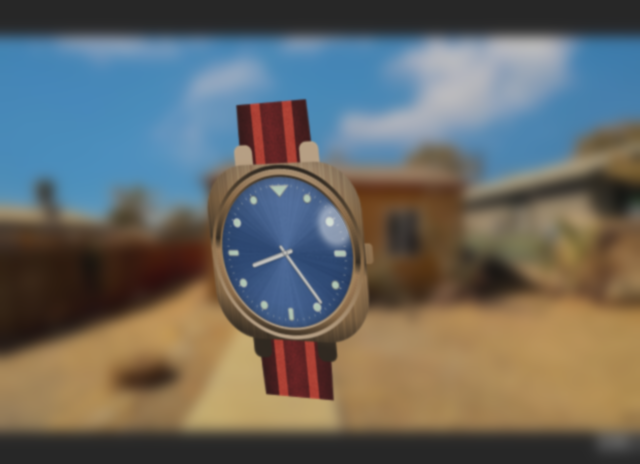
8:24
